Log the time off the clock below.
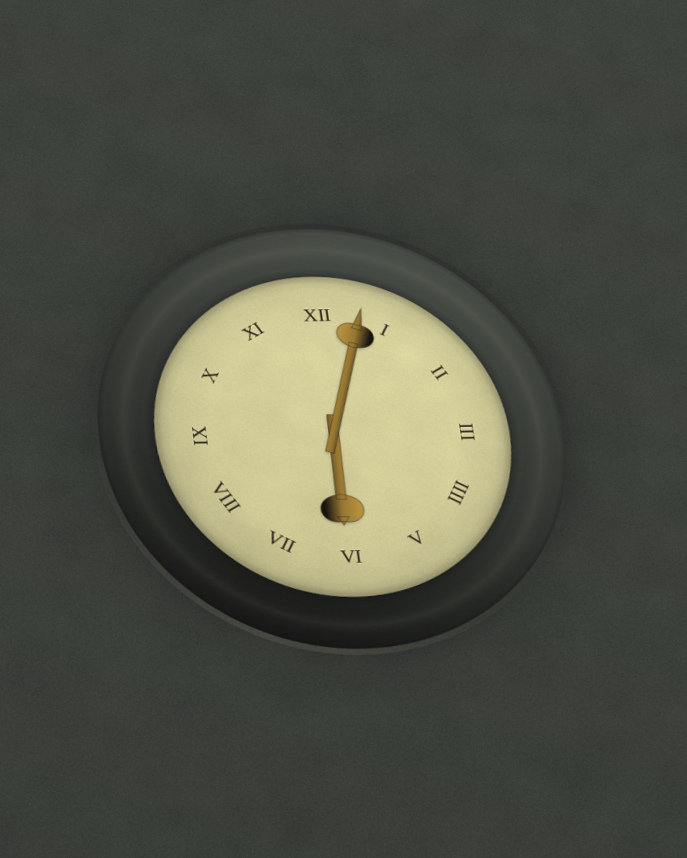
6:03
